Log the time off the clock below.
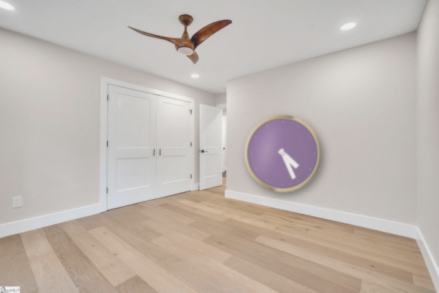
4:26
